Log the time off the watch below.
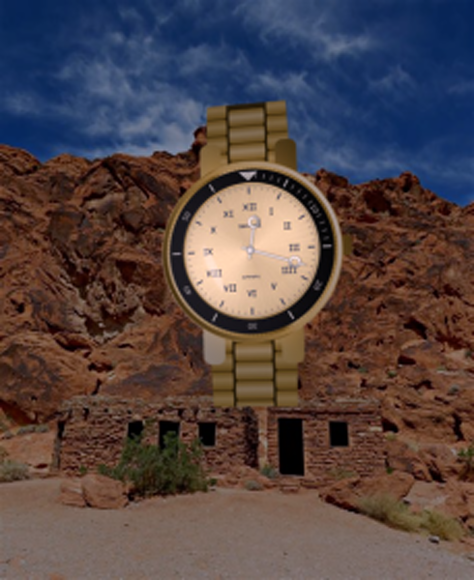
12:18
